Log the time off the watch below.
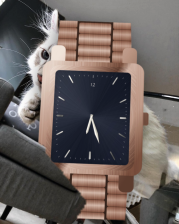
6:27
